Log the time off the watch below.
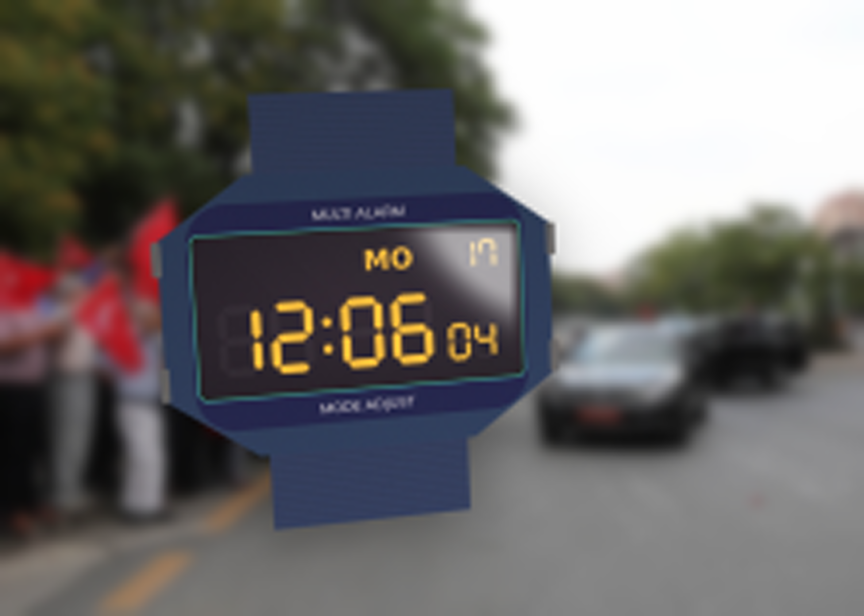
12:06:04
